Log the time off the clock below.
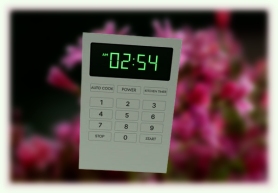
2:54
